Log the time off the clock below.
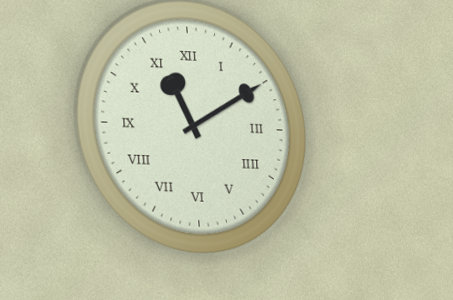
11:10
